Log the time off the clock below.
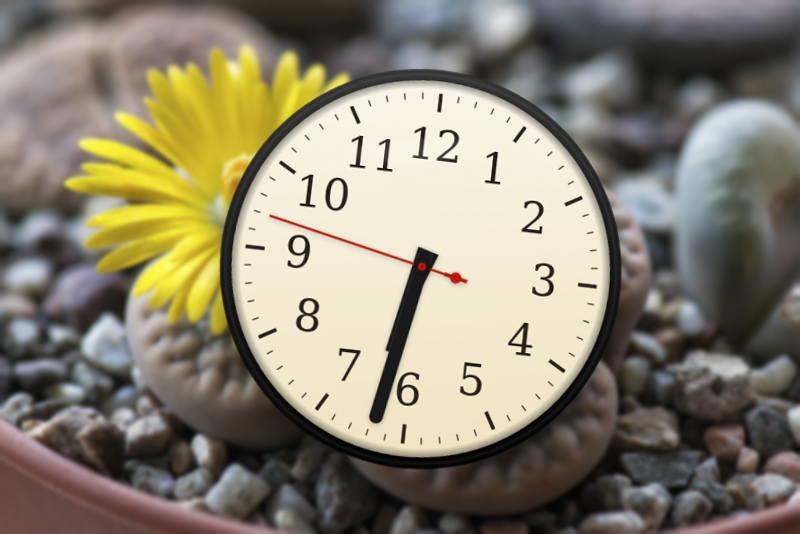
6:31:47
